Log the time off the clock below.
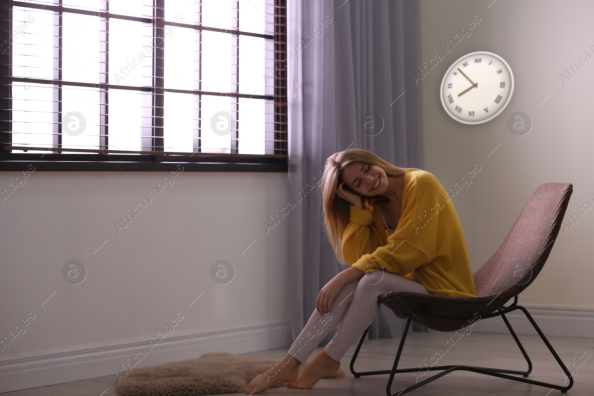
7:52
